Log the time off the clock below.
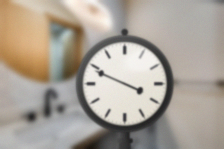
3:49
